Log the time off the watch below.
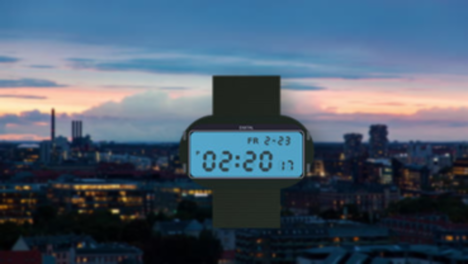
2:20:17
